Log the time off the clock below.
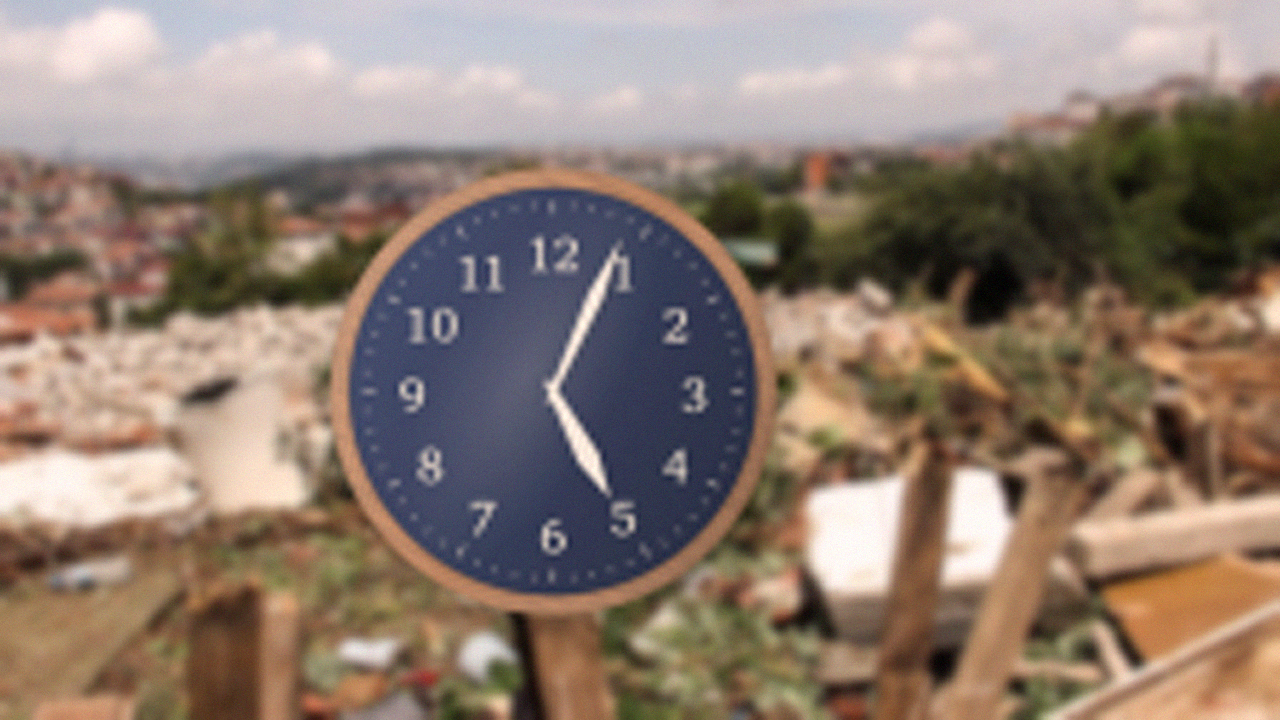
5:04
